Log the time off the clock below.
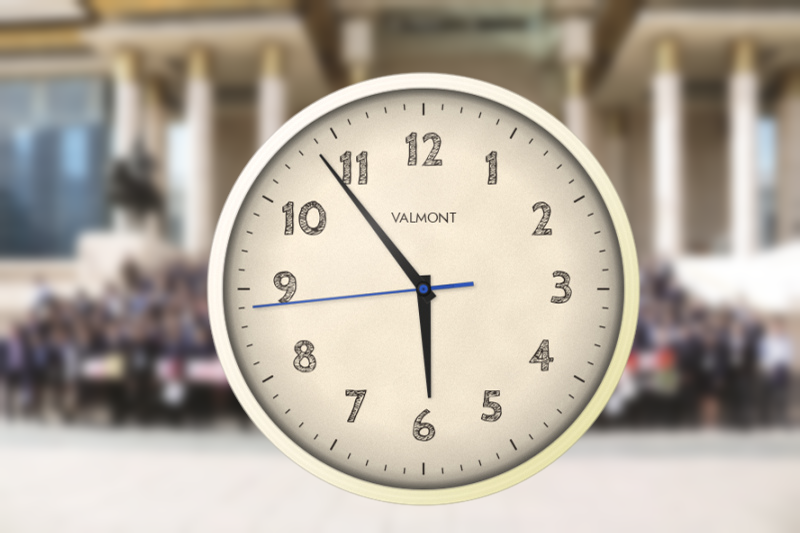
5:53:44
